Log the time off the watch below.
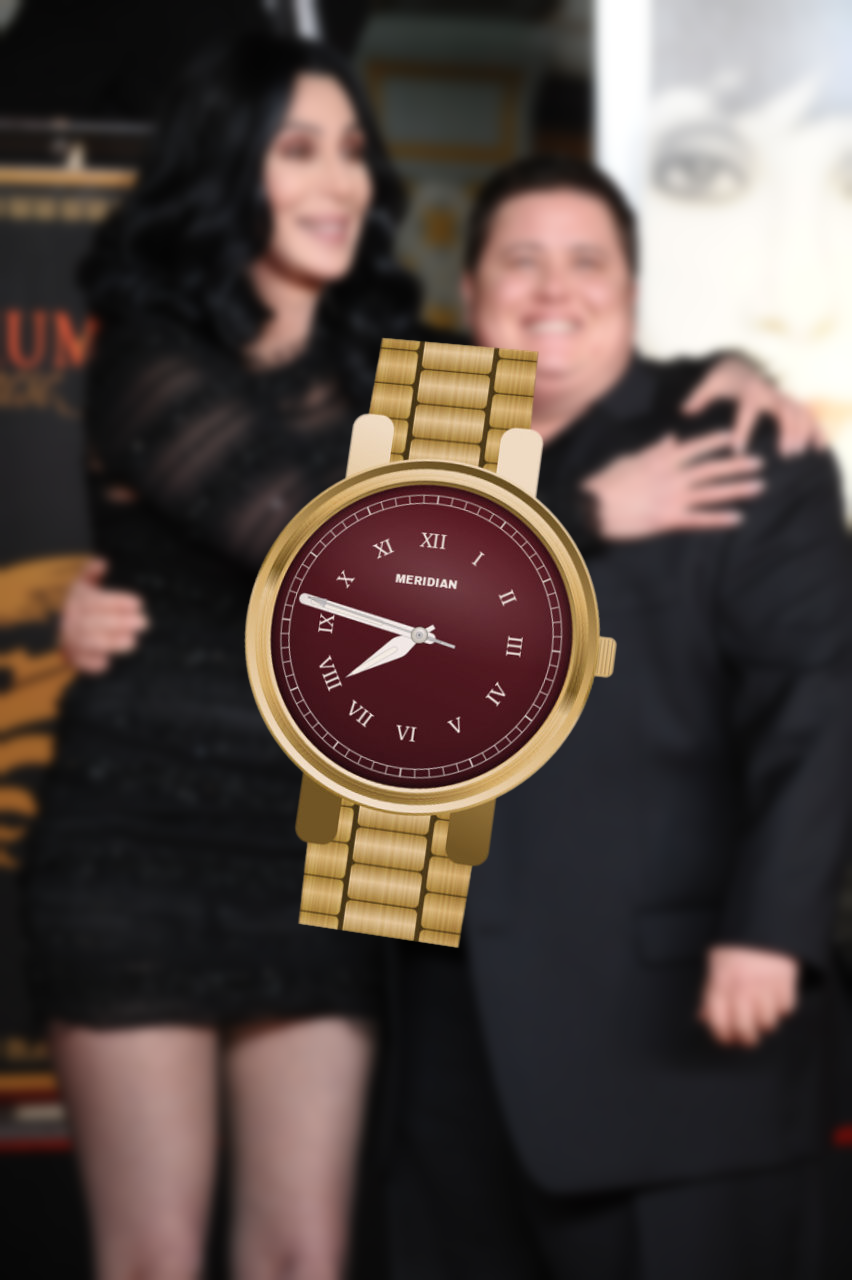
7:46:47
